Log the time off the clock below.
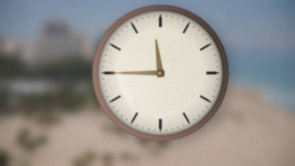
11:45
